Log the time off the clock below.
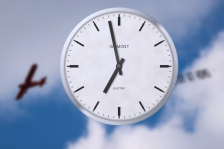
6:58
